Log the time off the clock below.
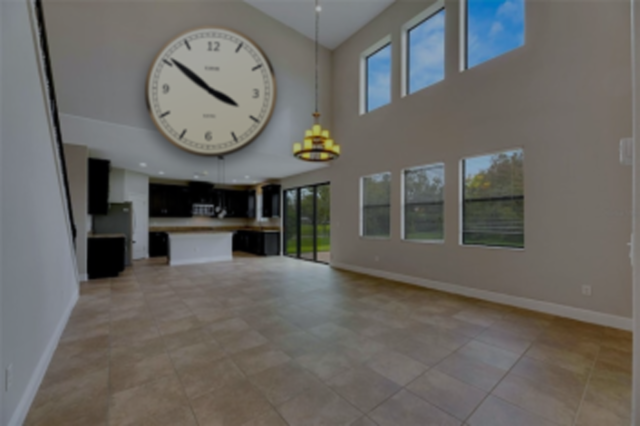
3:51
